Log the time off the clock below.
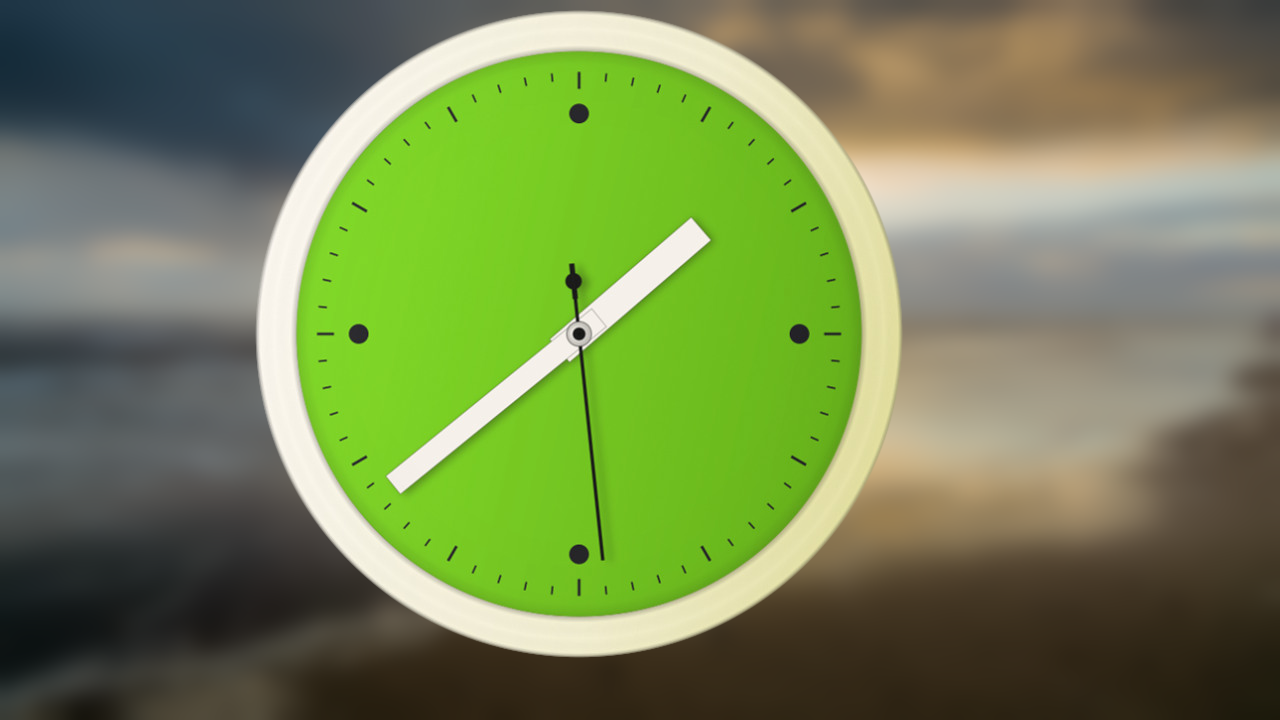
1:38:29
